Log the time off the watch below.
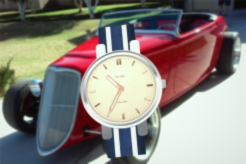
10:35
